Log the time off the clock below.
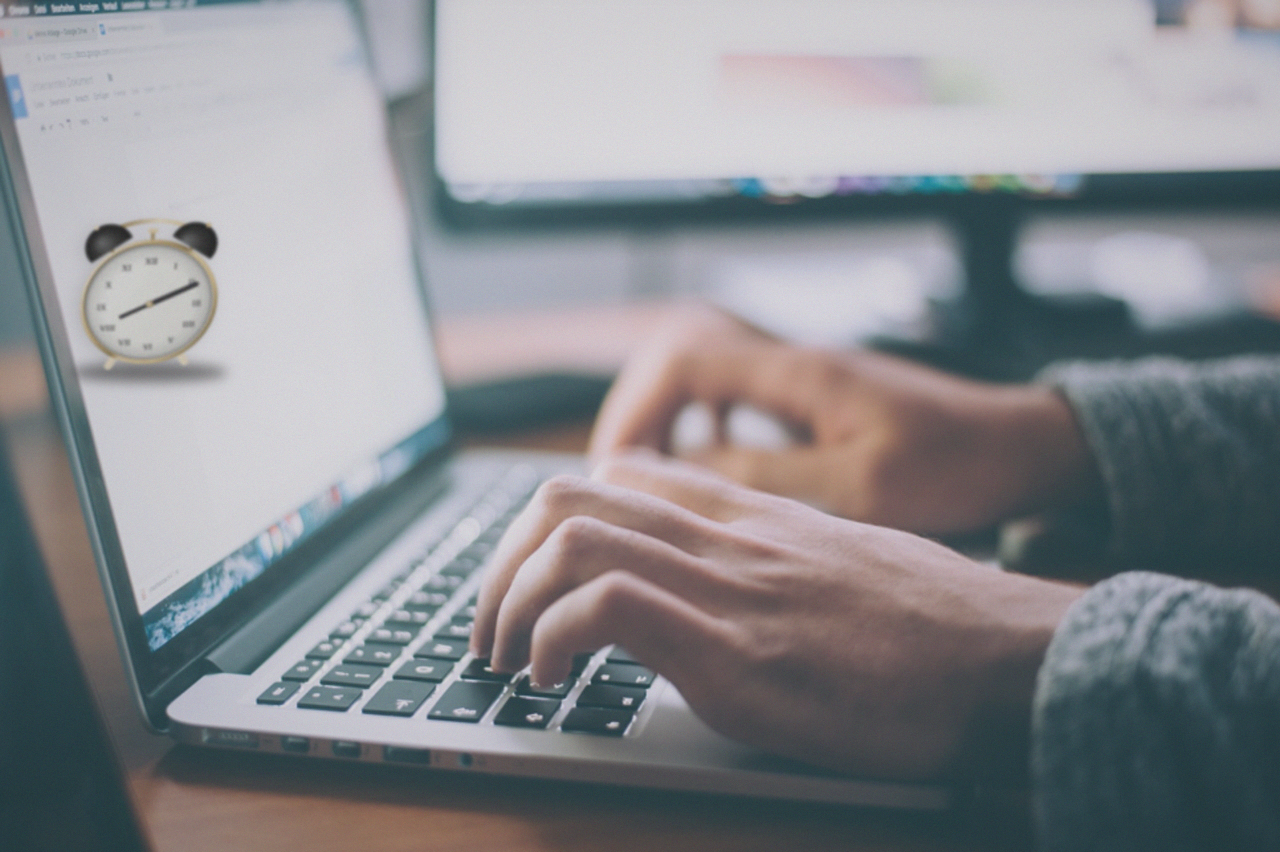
8:11
